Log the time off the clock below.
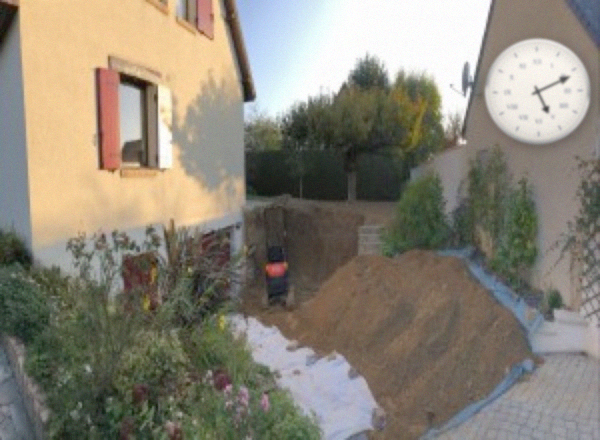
5:11
